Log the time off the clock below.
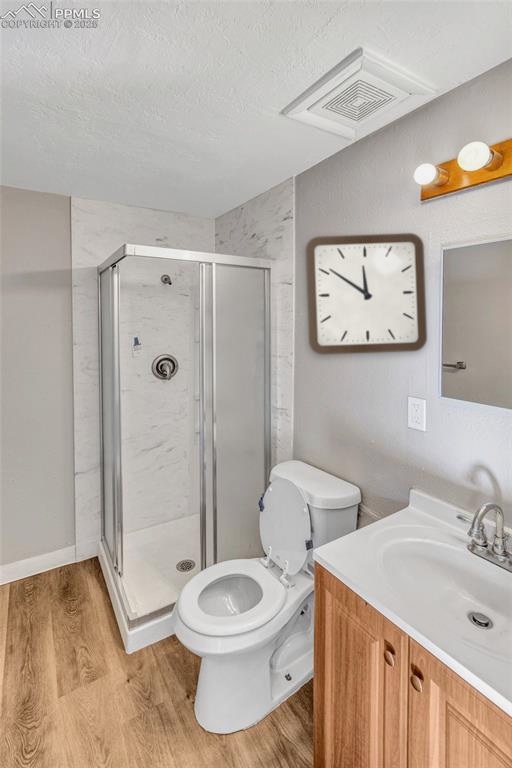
11:51
